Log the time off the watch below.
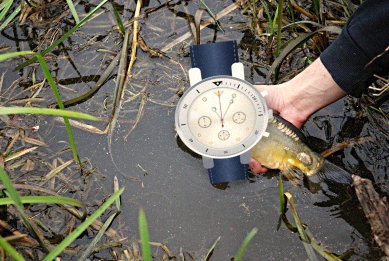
11:05
